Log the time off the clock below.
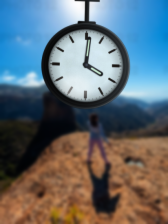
4:01
